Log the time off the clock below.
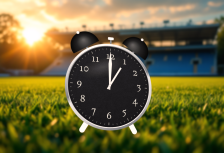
1:00
